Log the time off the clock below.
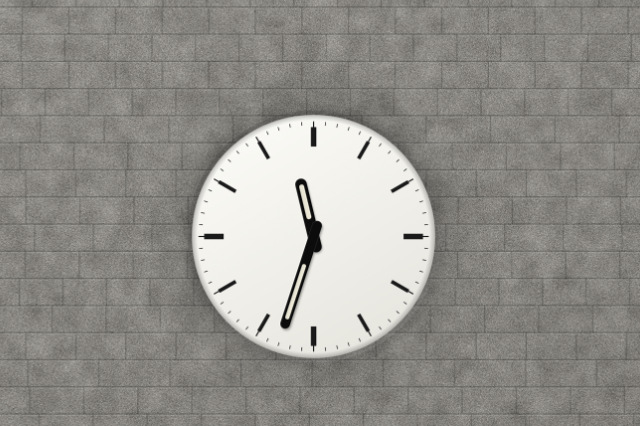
11:33
